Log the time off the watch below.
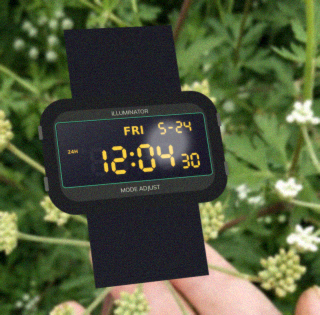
12:04:30
